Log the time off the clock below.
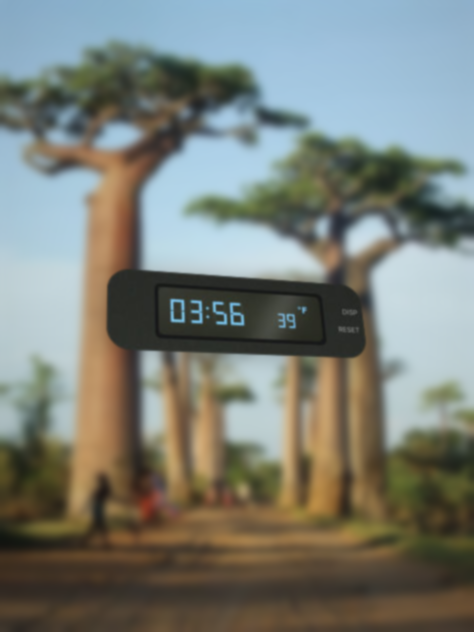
3:56
